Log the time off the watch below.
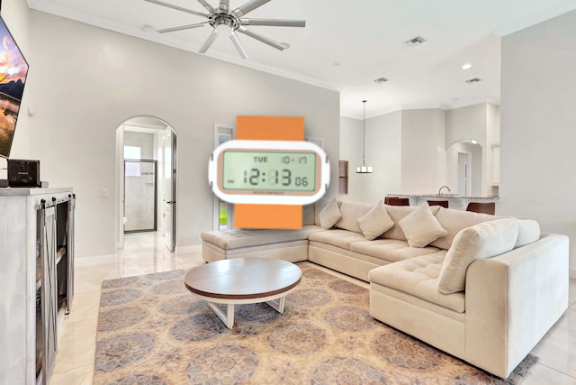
12:13
